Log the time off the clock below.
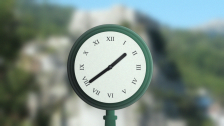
1:39
